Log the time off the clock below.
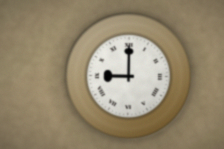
9:00
